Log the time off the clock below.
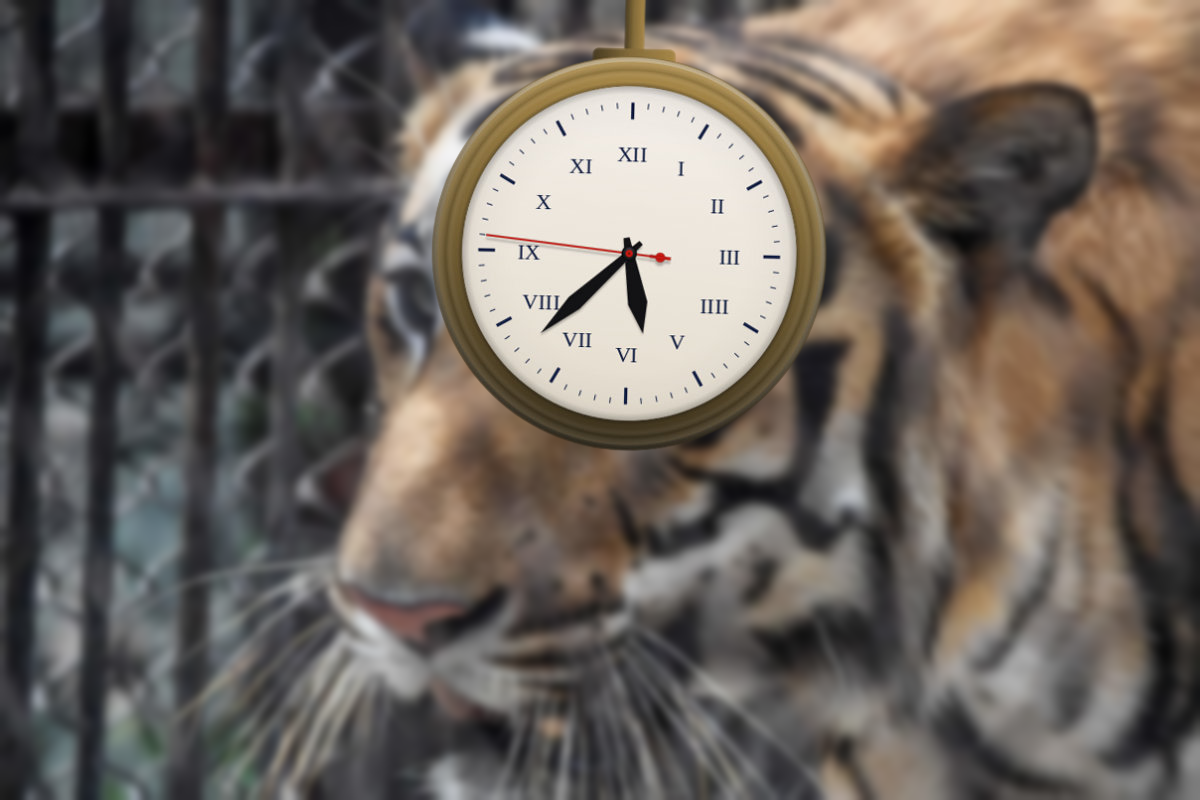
5:37:46
